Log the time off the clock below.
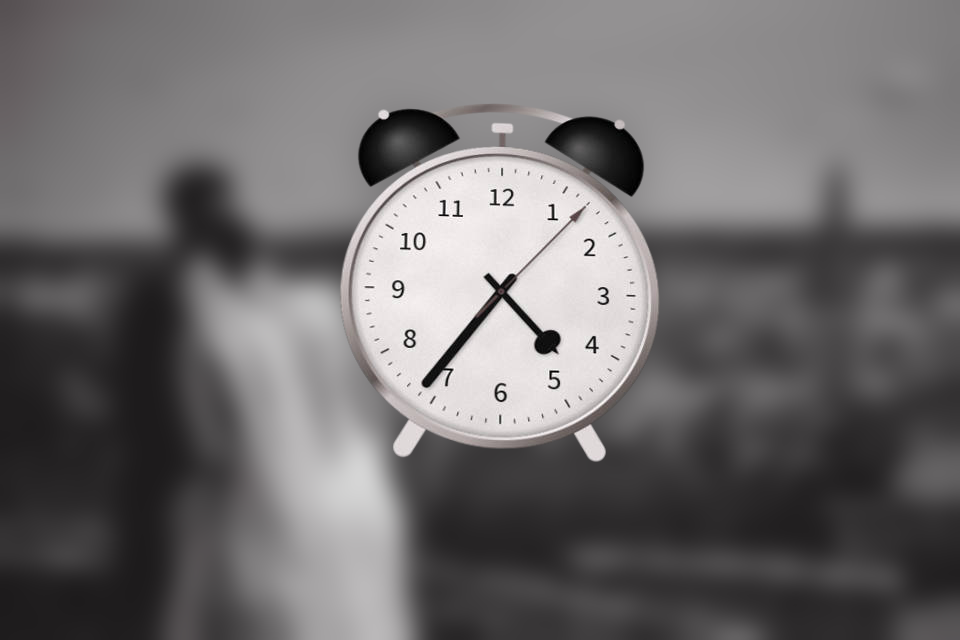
4:36:07
